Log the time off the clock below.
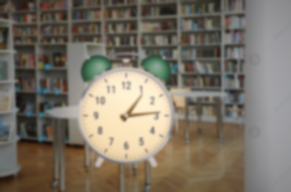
1:14
